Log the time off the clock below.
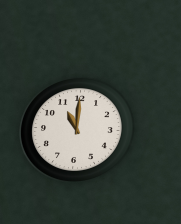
11:00
